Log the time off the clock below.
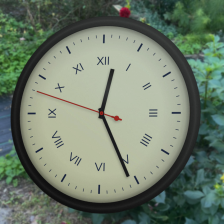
12:25:48
